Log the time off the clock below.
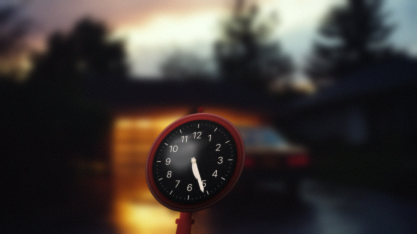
5:26
